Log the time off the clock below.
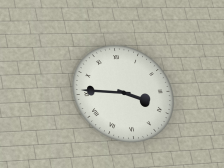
3:46
